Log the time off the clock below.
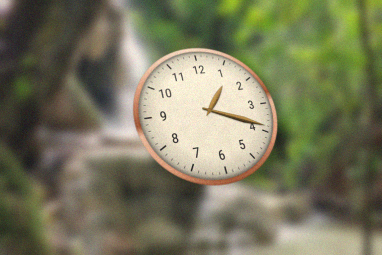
1:19
